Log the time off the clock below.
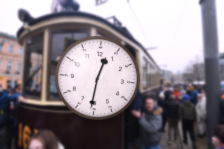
12:31
